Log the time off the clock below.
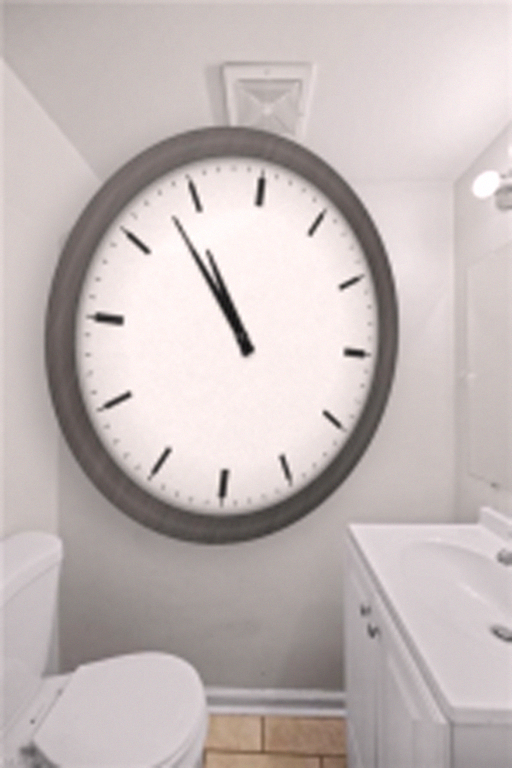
10:53
